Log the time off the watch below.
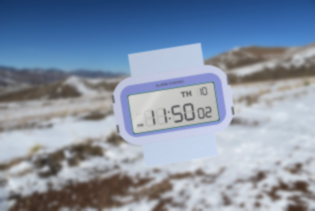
11:50:02
